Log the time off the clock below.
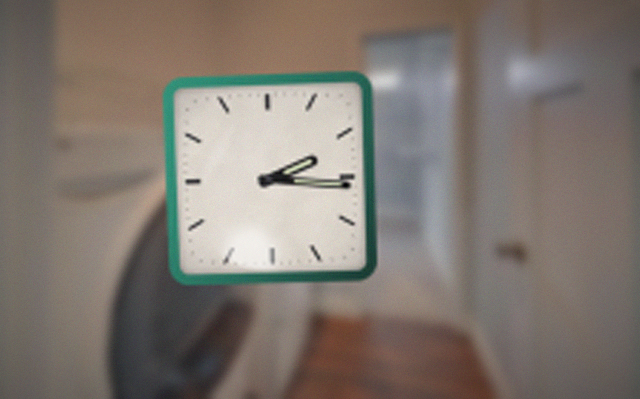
2:16
